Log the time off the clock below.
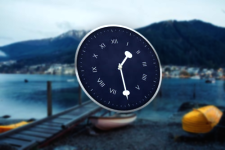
1:30
